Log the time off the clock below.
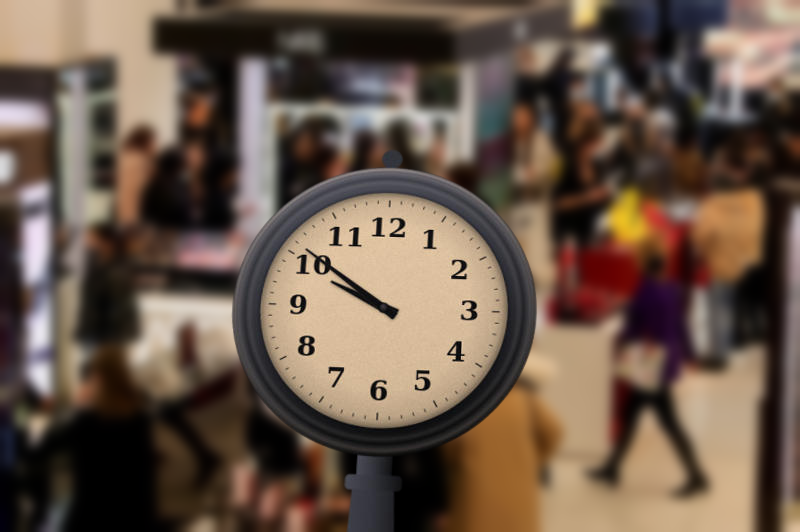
9:51
